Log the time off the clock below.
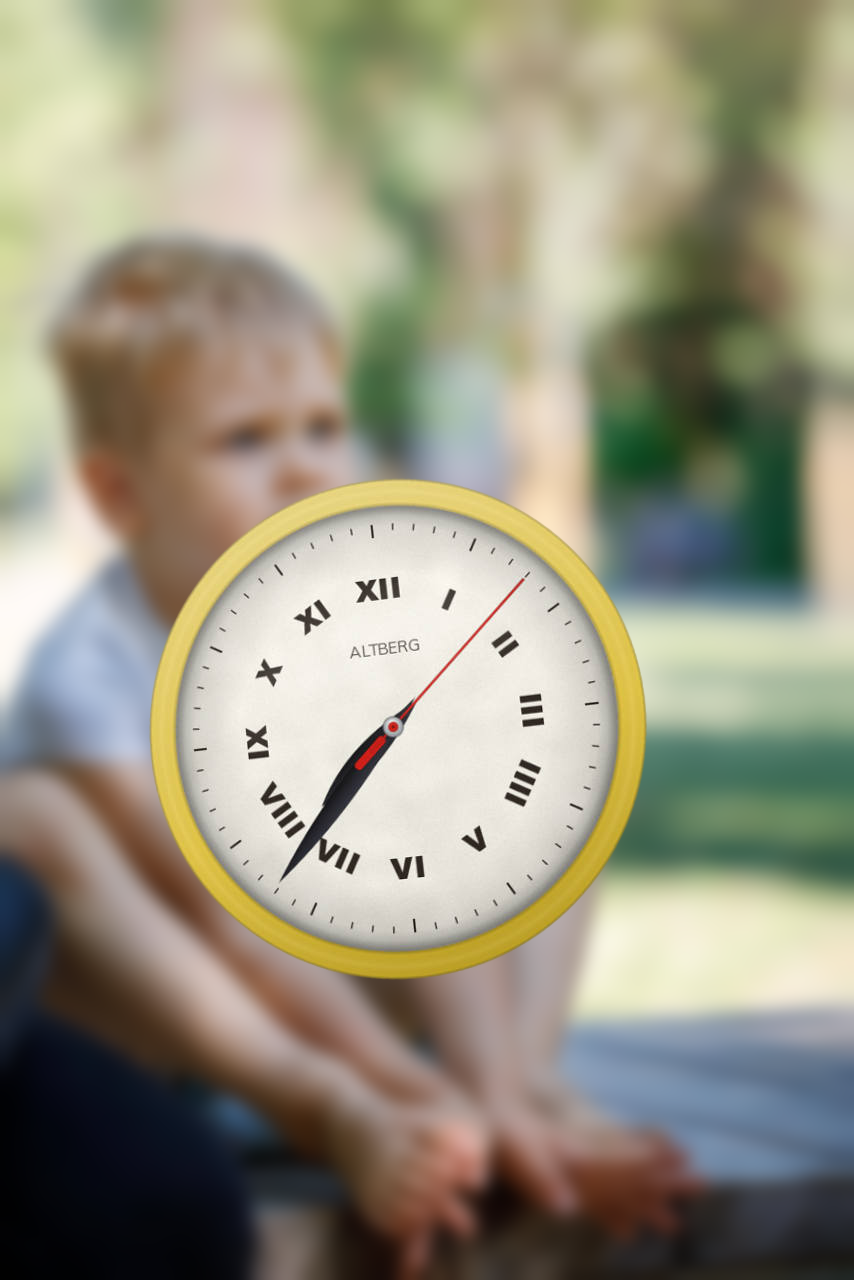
7:37:08
